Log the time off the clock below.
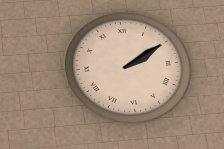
2:10
